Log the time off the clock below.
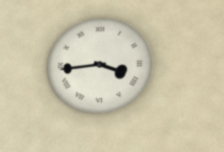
3:44
